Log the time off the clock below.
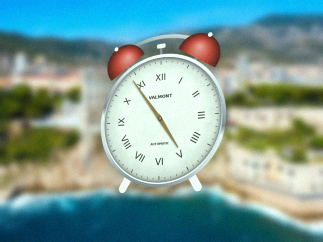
4:54
